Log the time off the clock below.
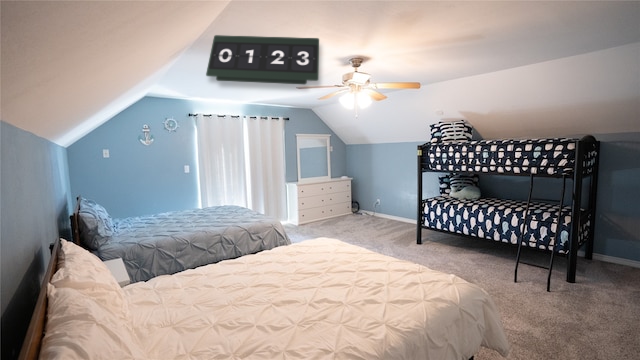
1:23
